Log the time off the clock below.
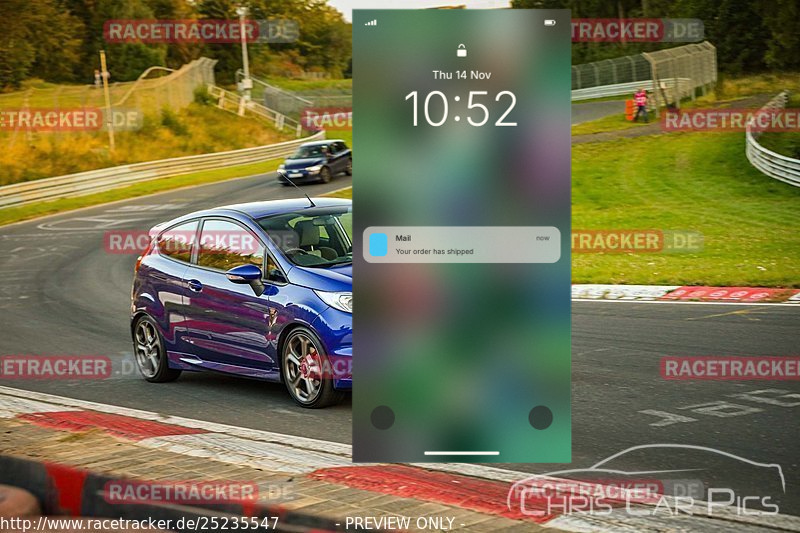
10:52
